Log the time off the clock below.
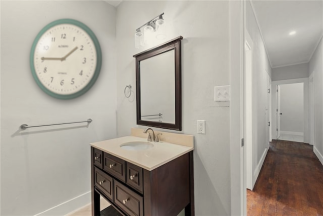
1:45
